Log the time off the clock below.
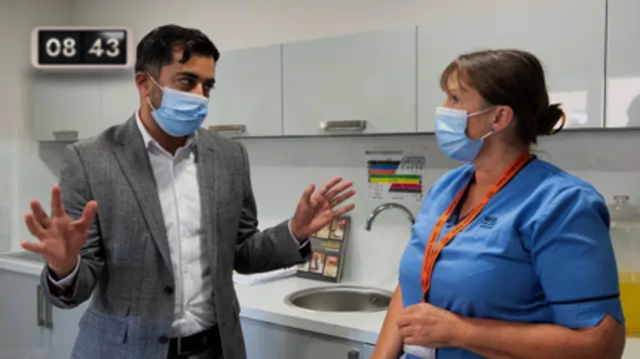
8:43
